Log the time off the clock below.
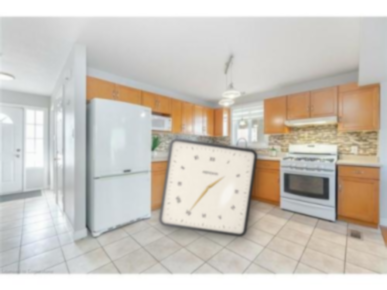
1:35
